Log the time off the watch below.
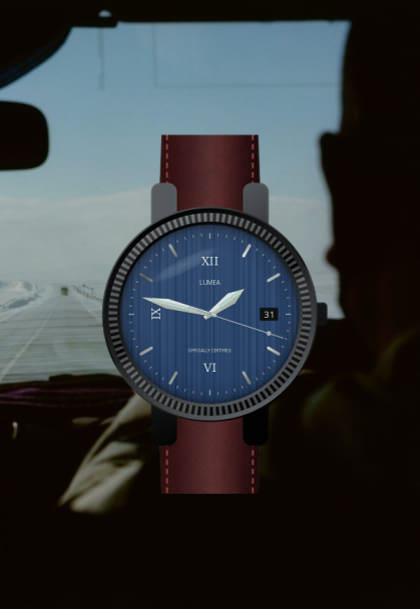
1:47:18
